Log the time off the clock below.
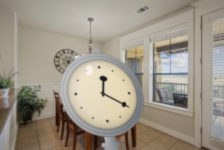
12:20
